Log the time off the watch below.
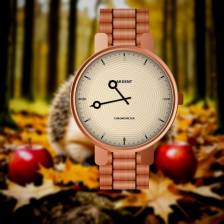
10:43
